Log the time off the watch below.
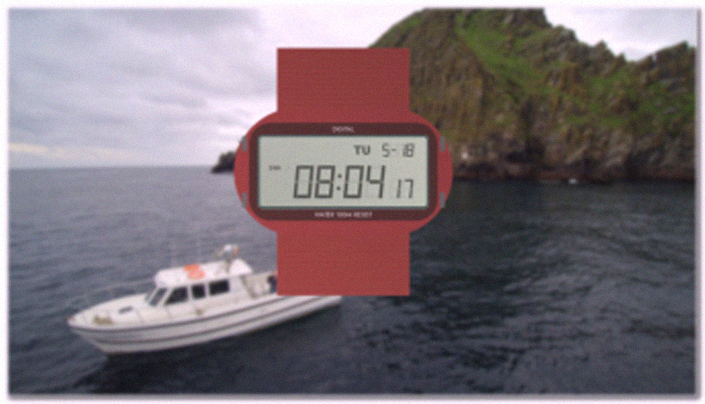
8:04:17
